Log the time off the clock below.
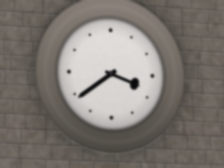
3:39
